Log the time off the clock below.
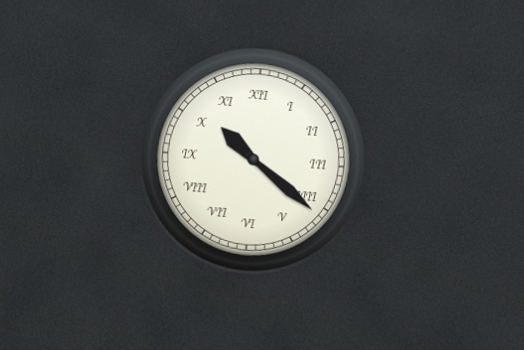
10:21
